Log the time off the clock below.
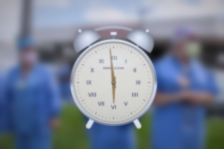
5:59
